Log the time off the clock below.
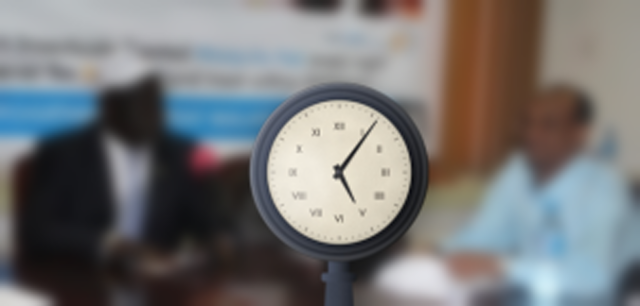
5:06
